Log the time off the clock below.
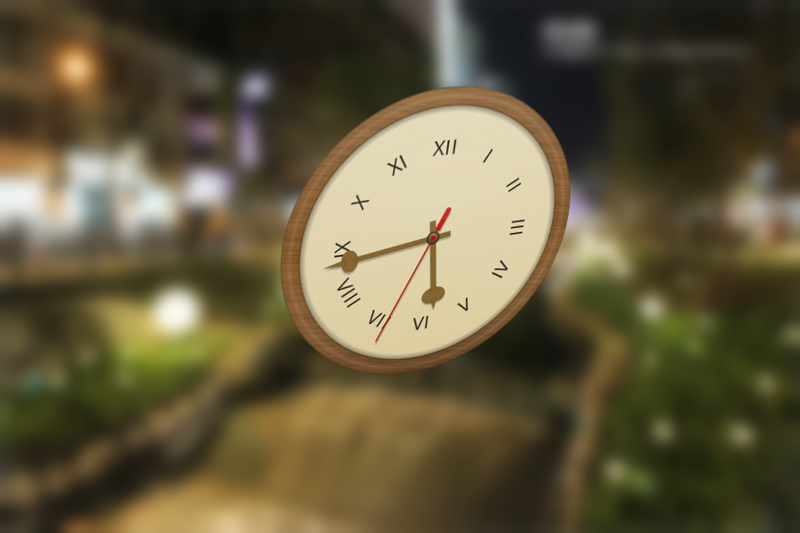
5:43:34
